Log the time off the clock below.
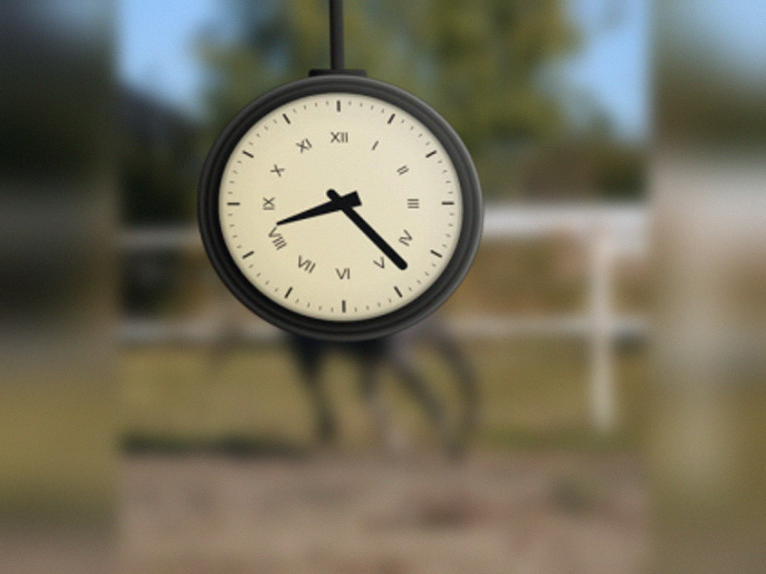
8:23
